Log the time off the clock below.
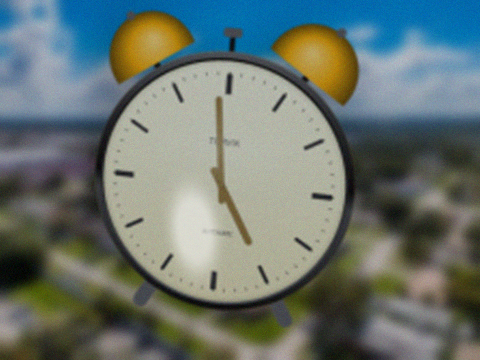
4:59
